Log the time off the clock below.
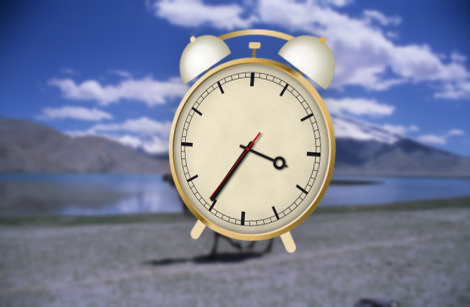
3:35:36
